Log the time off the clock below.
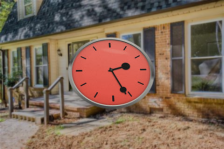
2:26
